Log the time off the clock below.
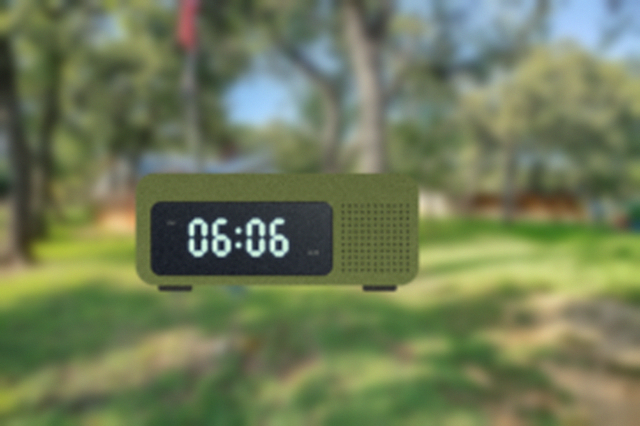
6:06
